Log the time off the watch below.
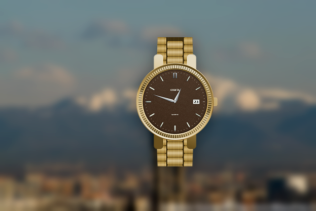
12:48
